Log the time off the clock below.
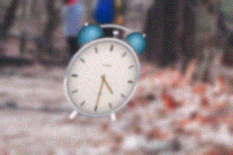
4:30
